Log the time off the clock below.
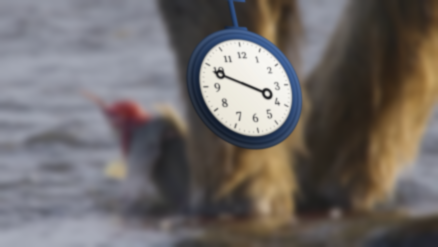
3:49
